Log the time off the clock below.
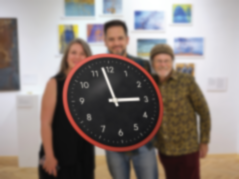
2:58
